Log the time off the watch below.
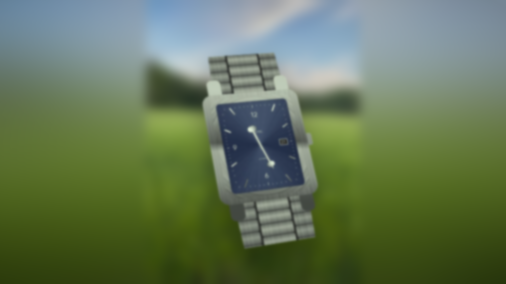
11:27
